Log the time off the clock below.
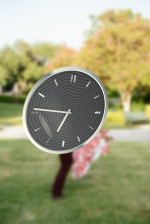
6:46
